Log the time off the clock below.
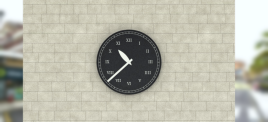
10:38
